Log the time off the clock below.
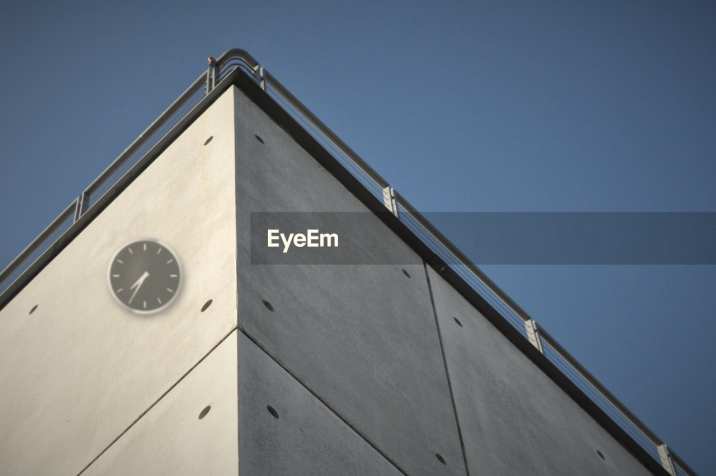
7:35
